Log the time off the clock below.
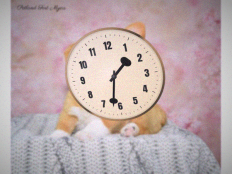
1:32
